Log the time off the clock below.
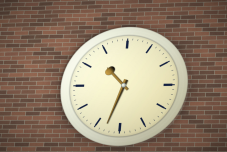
10:33
